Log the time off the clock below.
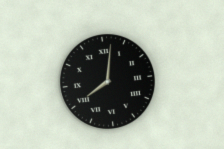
8:02
